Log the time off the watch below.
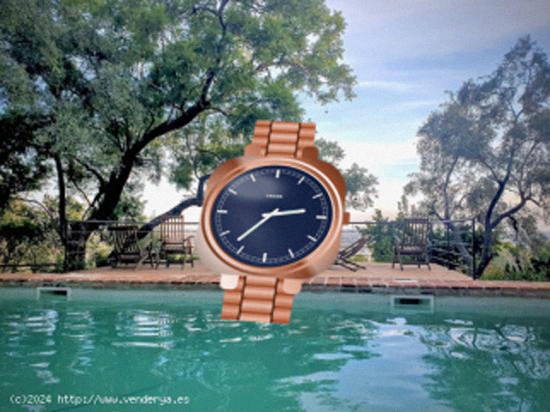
2:37
